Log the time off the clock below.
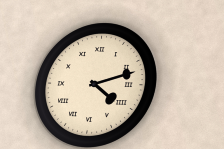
4:12
